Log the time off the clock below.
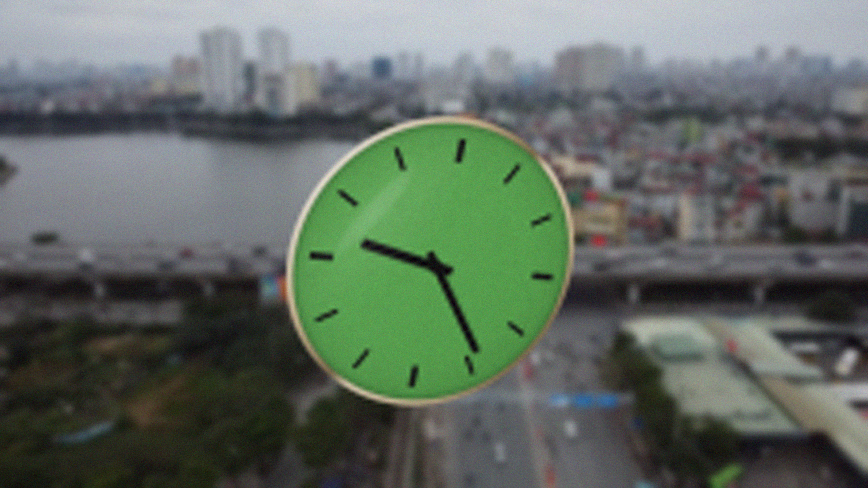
9:24
